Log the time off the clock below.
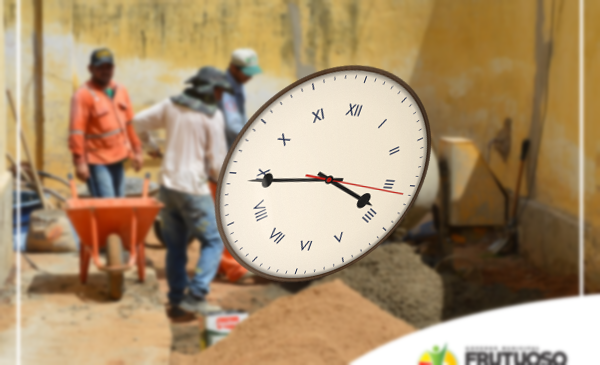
3:44:16
